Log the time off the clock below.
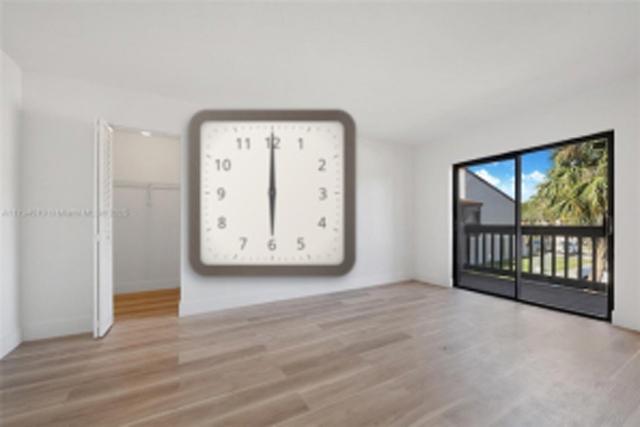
6:00
